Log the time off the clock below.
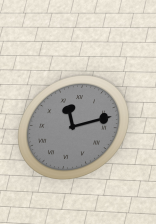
11:12
